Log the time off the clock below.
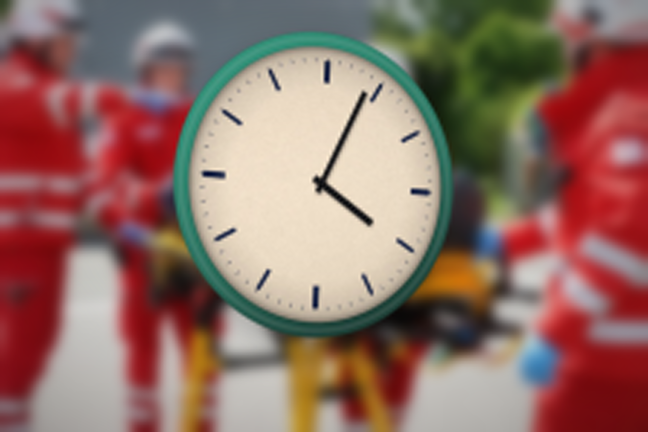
4:04
